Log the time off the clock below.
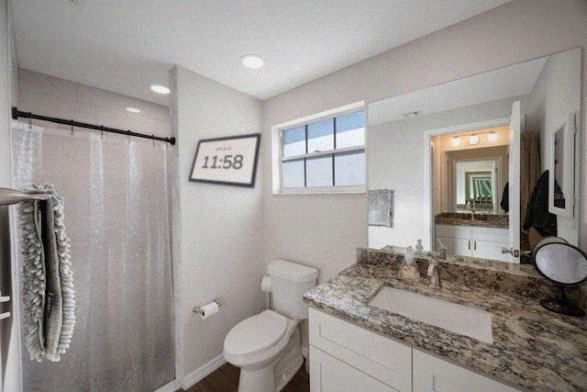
11:58
